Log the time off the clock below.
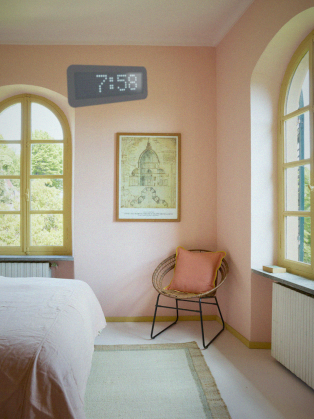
7:58
